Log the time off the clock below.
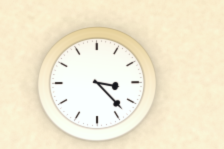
3:23
